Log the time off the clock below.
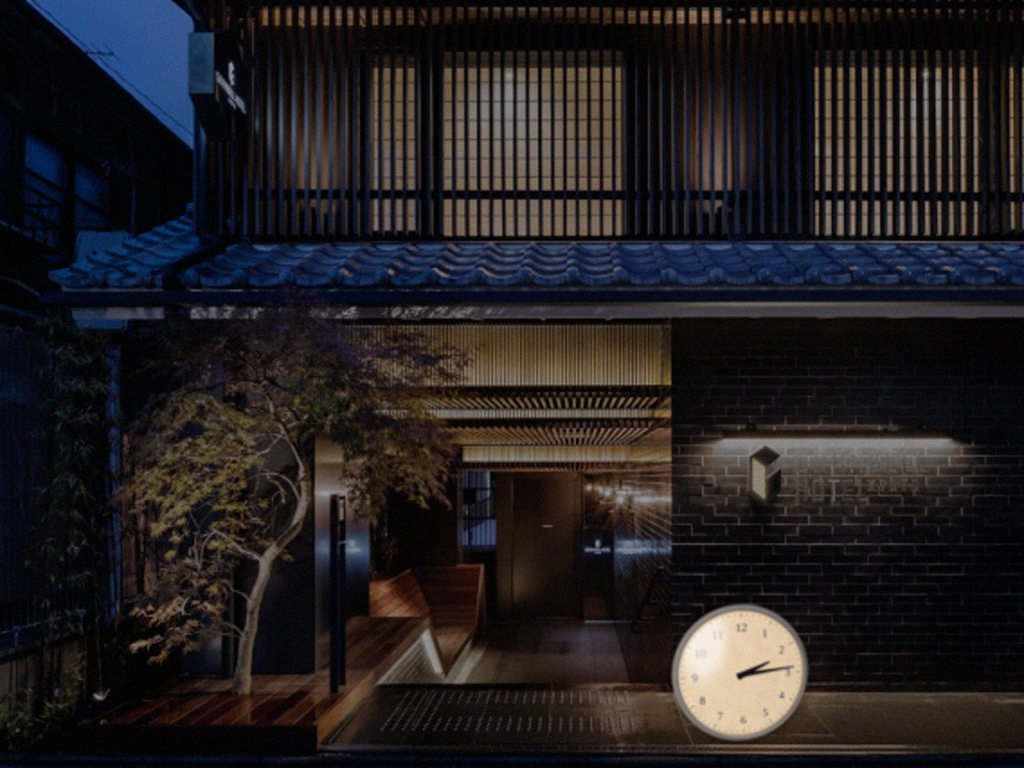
2:14
